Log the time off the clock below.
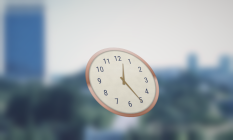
12:25
